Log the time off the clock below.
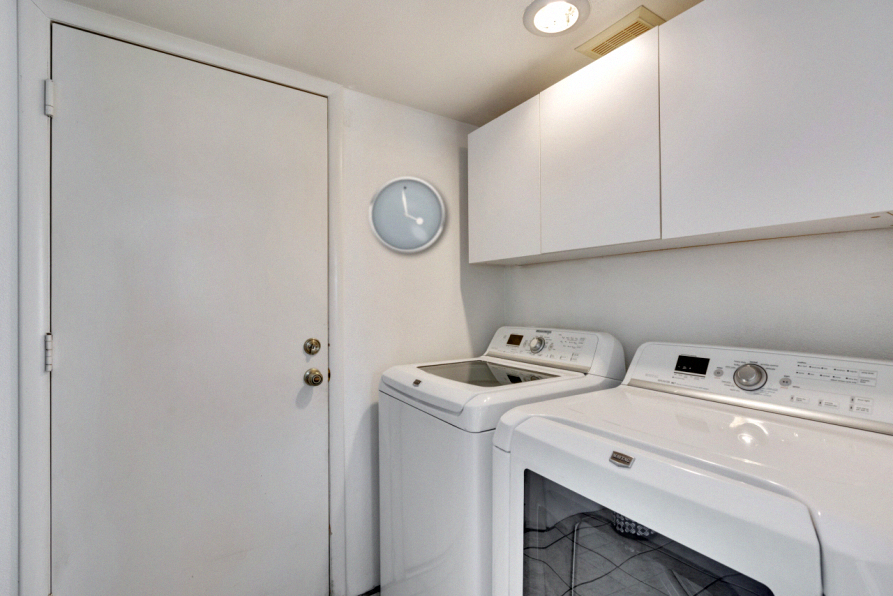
3:59
